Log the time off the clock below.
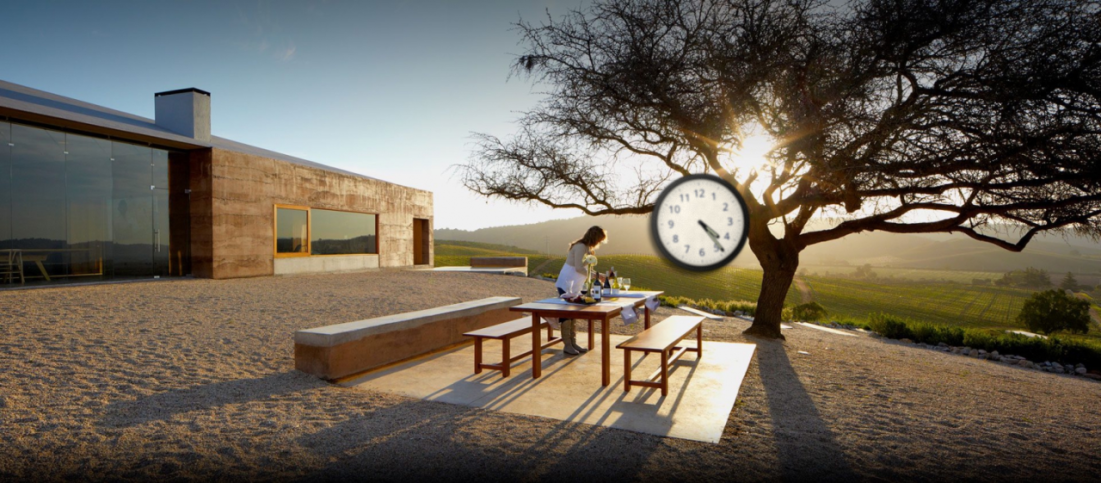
4:24
